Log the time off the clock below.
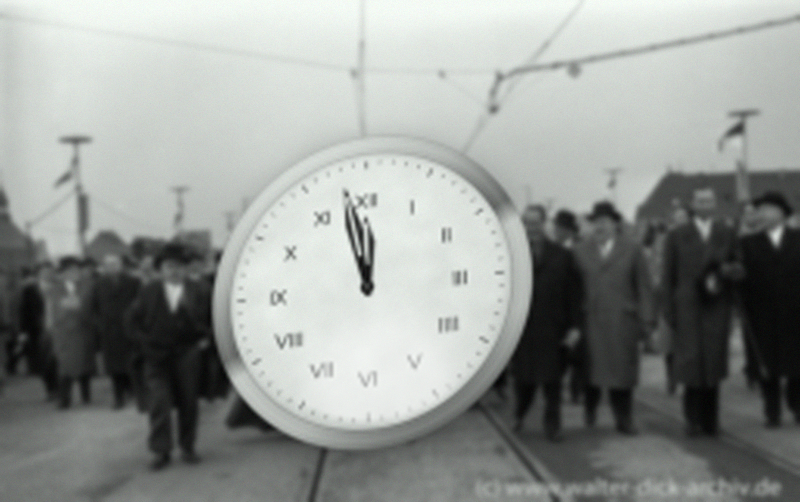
11:58
